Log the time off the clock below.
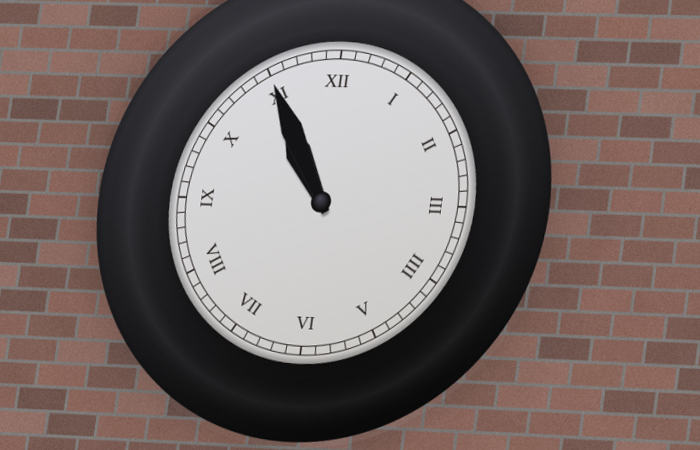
10:55
